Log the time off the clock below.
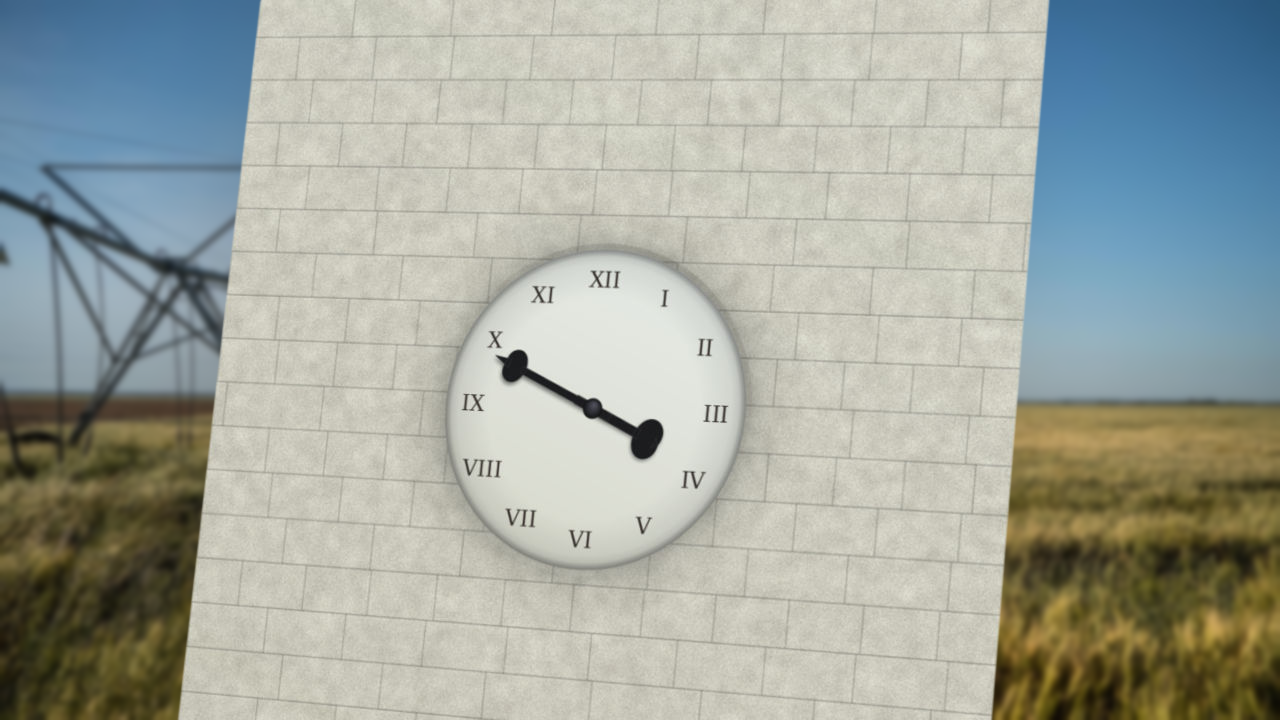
3:49
